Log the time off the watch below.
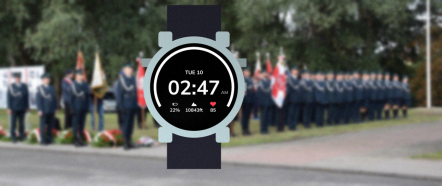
2:47
